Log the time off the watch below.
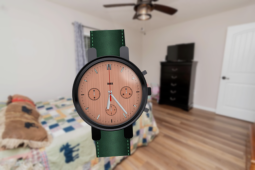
6:24
